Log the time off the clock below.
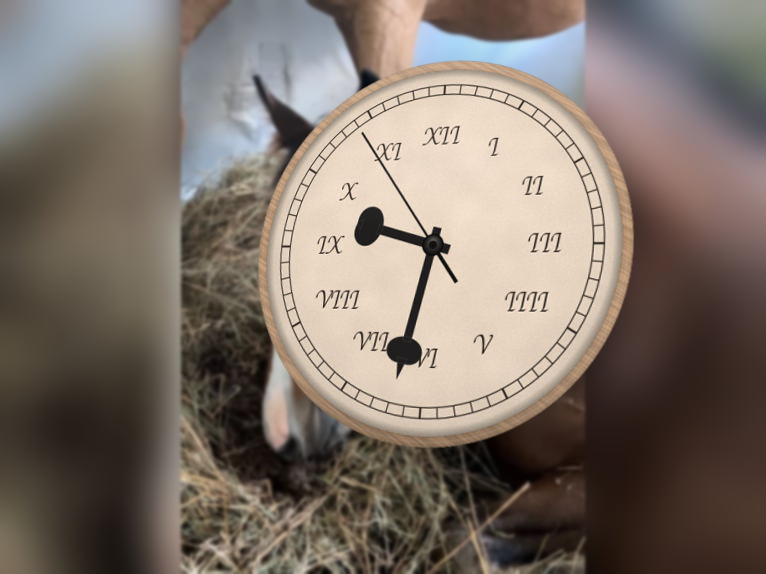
9:31:54
